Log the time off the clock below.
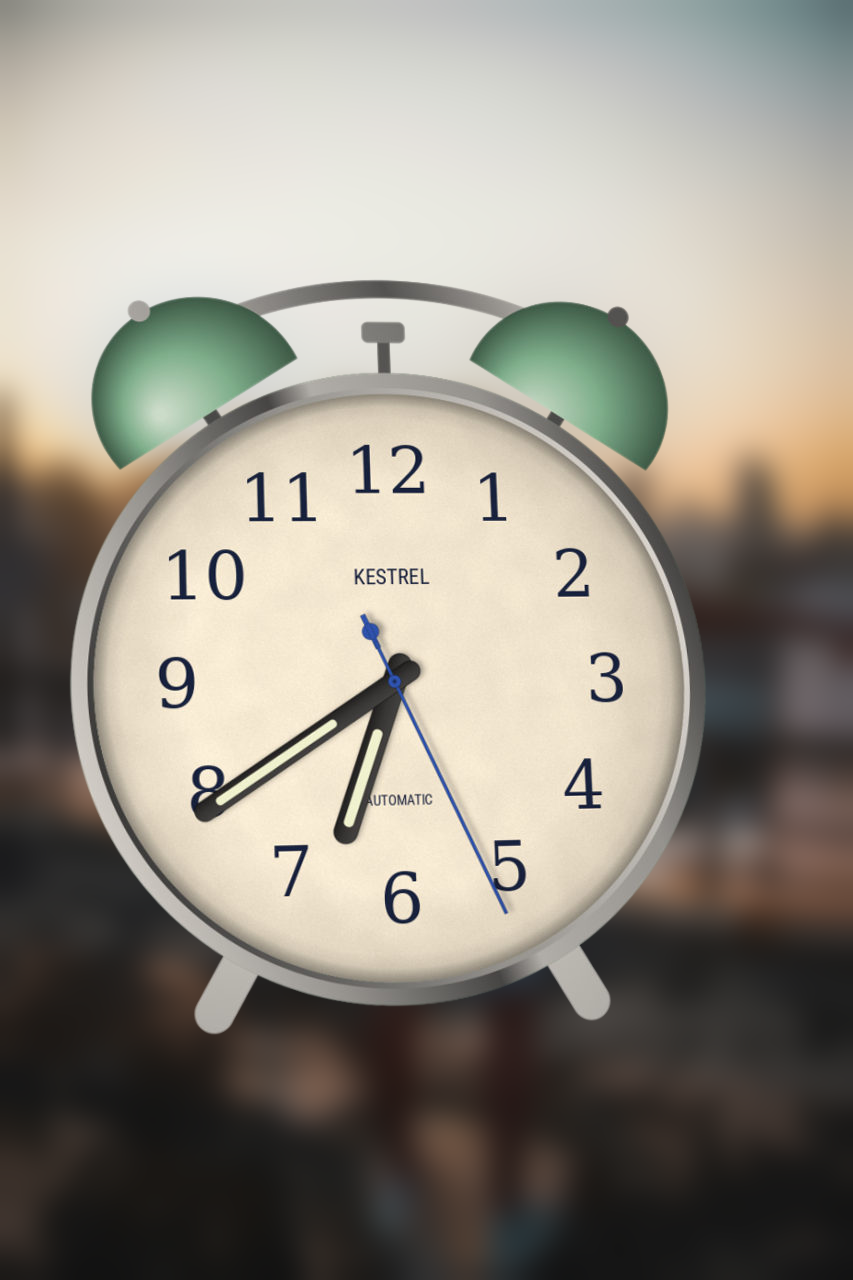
6:39:26
